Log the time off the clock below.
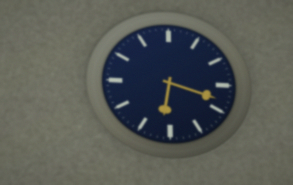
6:18
